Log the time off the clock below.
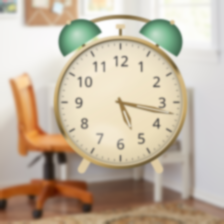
5:17
